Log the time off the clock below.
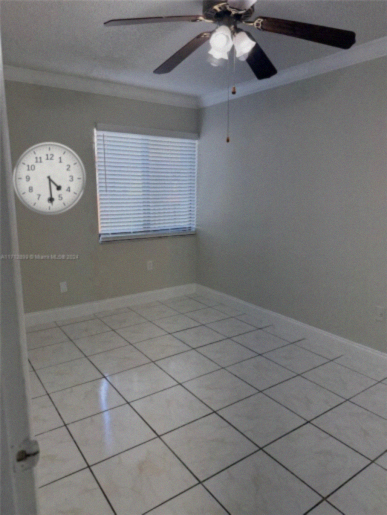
4:29
